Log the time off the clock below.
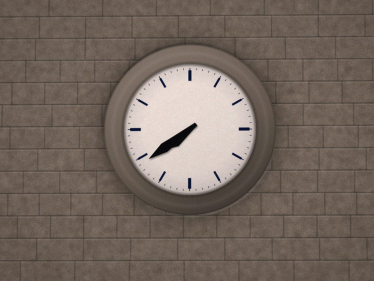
7:39
